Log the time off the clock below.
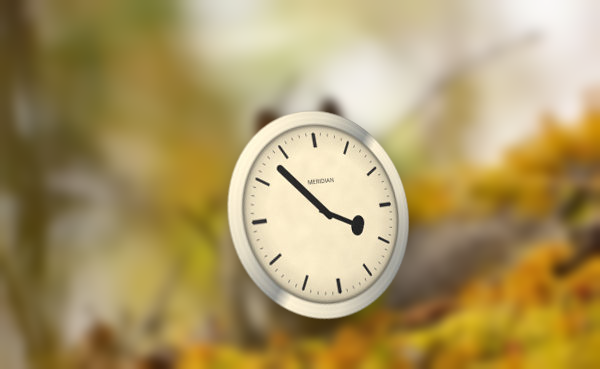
3:53
